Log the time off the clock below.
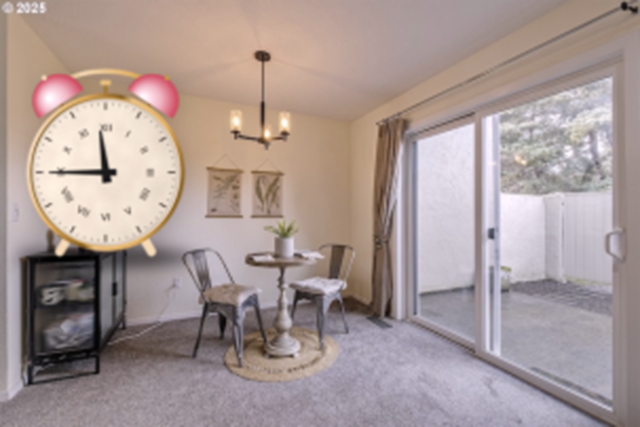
11:45
